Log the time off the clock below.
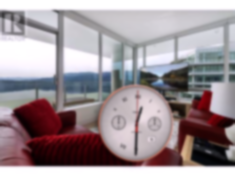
12:30
